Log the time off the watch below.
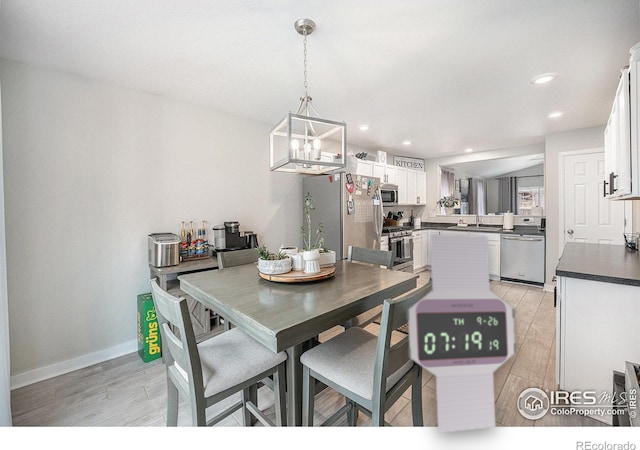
7:19:19
